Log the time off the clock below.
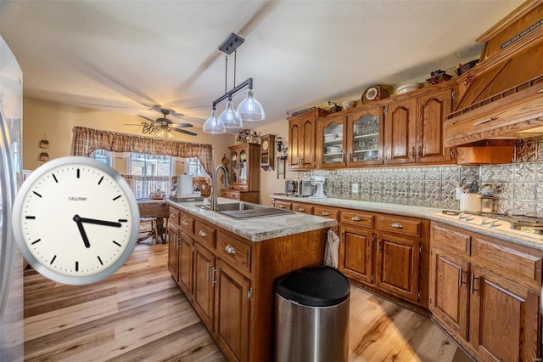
5:16
